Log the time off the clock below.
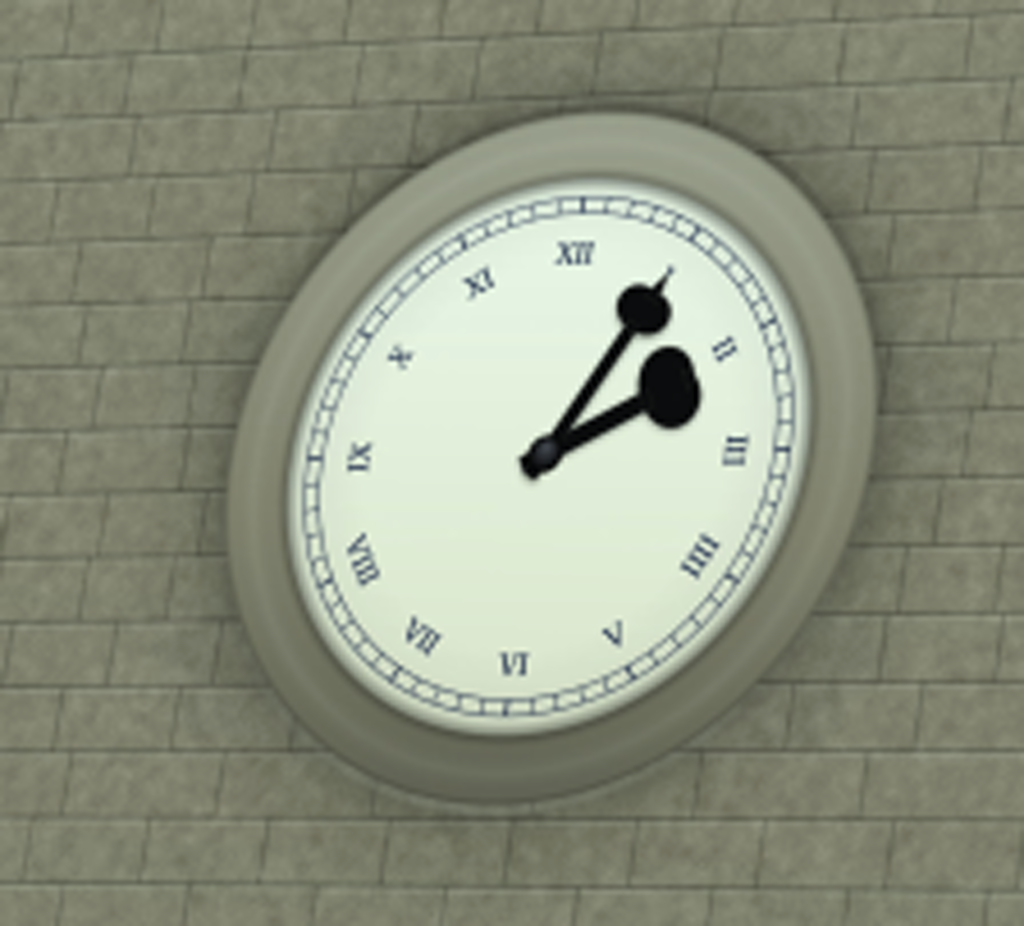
2:05
